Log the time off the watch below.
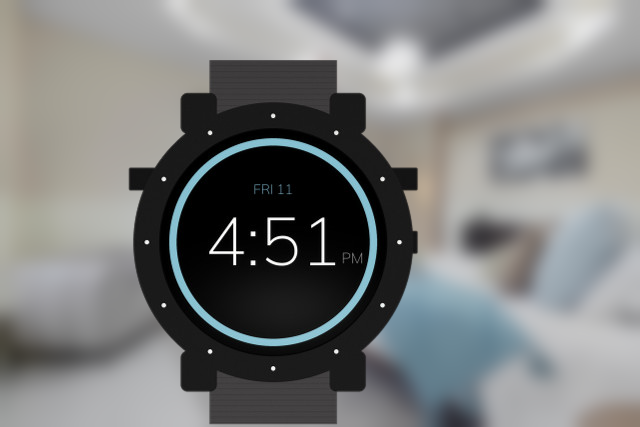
4:51
